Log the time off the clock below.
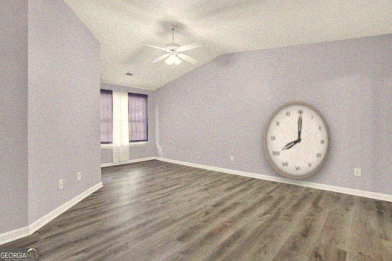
8:00
